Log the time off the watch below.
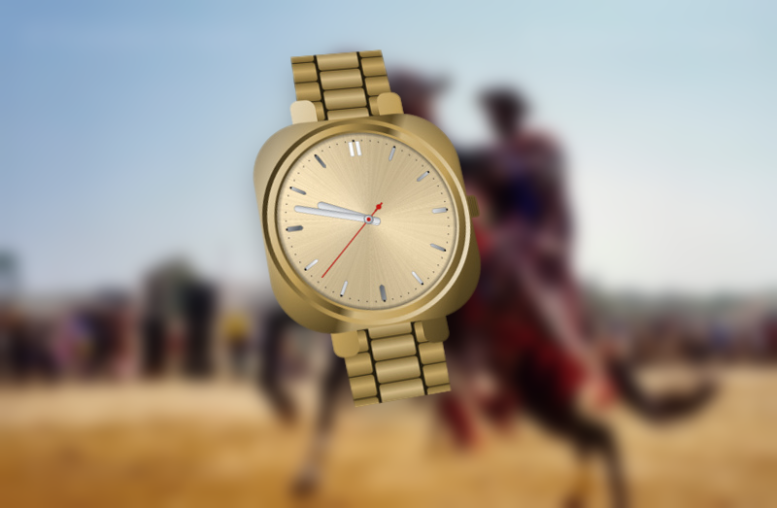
9:47:38
